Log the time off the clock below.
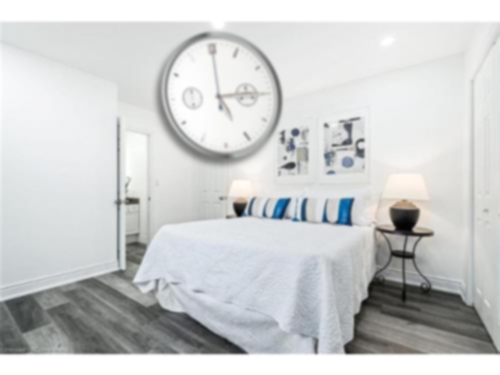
5:15
